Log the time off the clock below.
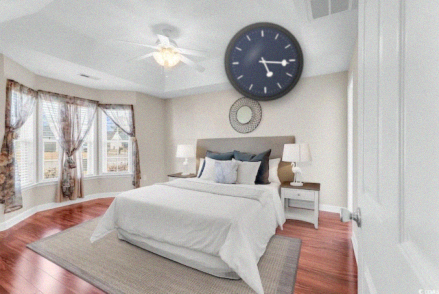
5:16
